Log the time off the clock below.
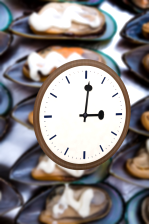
3:01
